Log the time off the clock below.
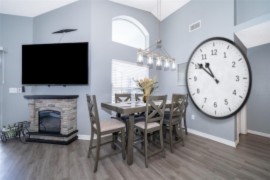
10:51
